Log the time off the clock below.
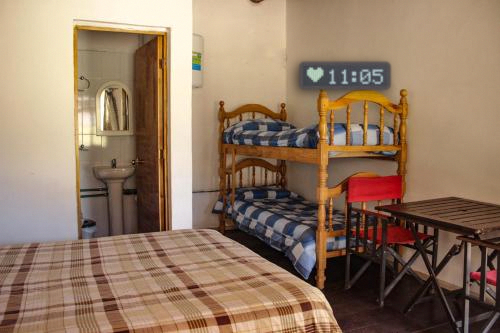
11:05
